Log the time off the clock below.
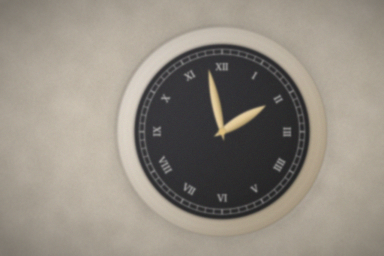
1:58
